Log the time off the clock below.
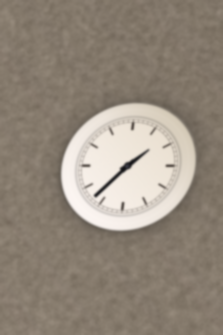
1:37
